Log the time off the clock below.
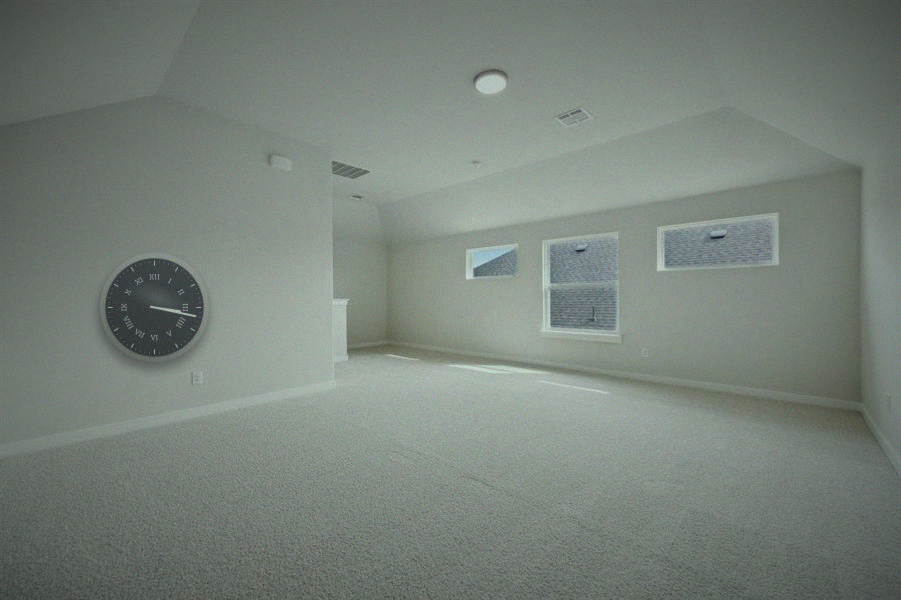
3:17
